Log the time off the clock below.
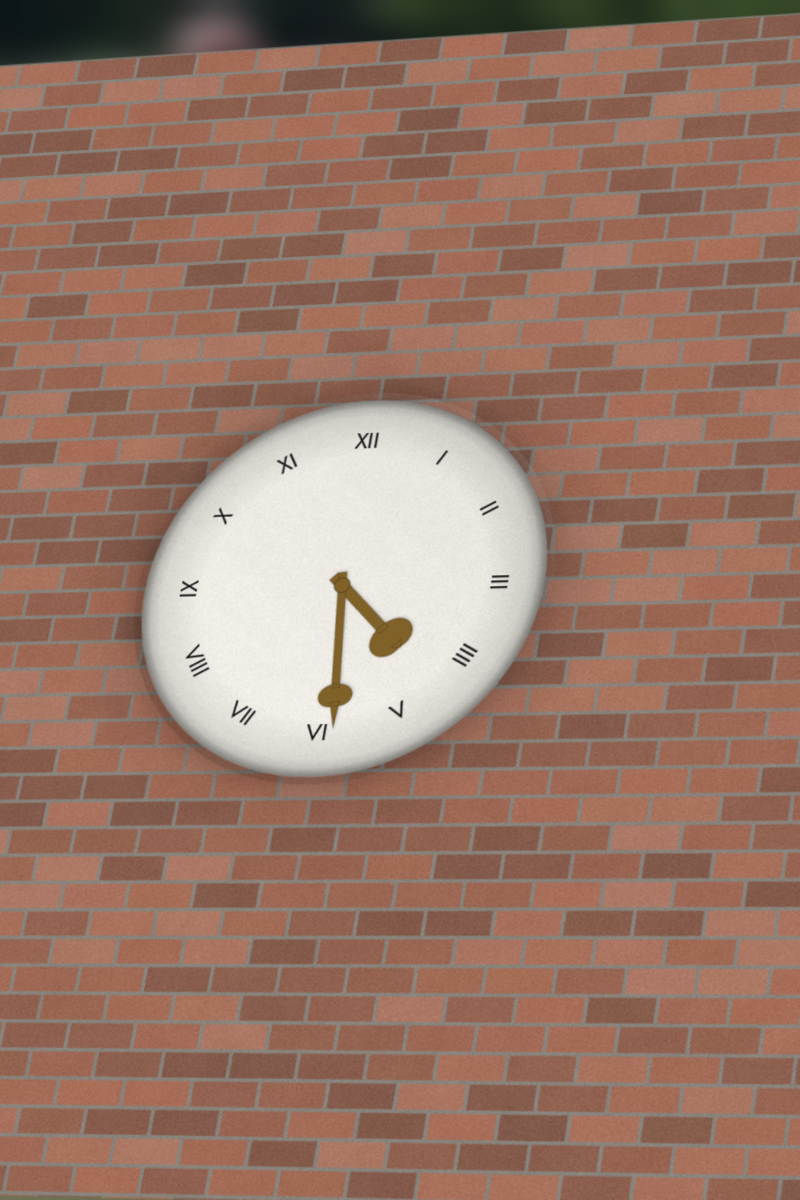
4:29
